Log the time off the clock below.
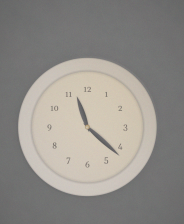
11:22
